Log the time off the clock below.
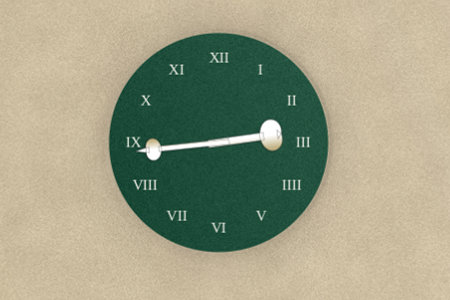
2:44
